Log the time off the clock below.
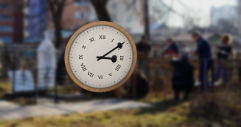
3:09
